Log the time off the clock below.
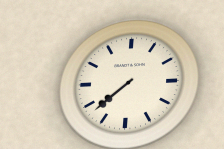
7:38
